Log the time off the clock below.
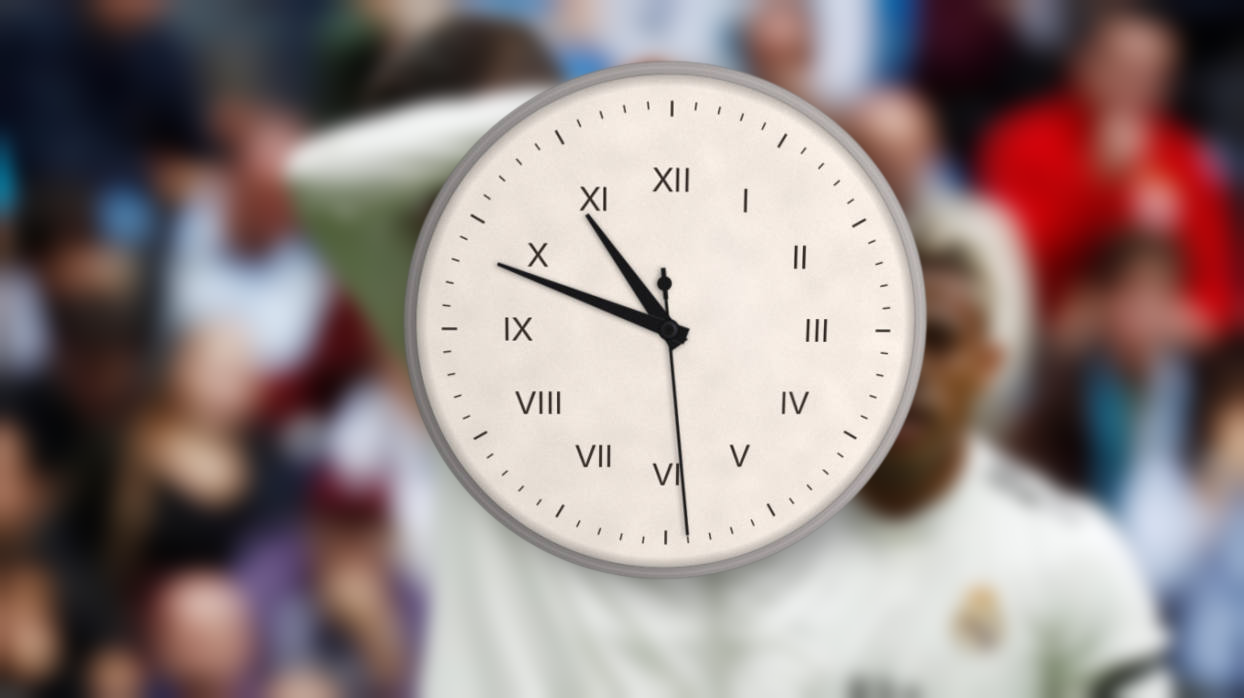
10:48:29
